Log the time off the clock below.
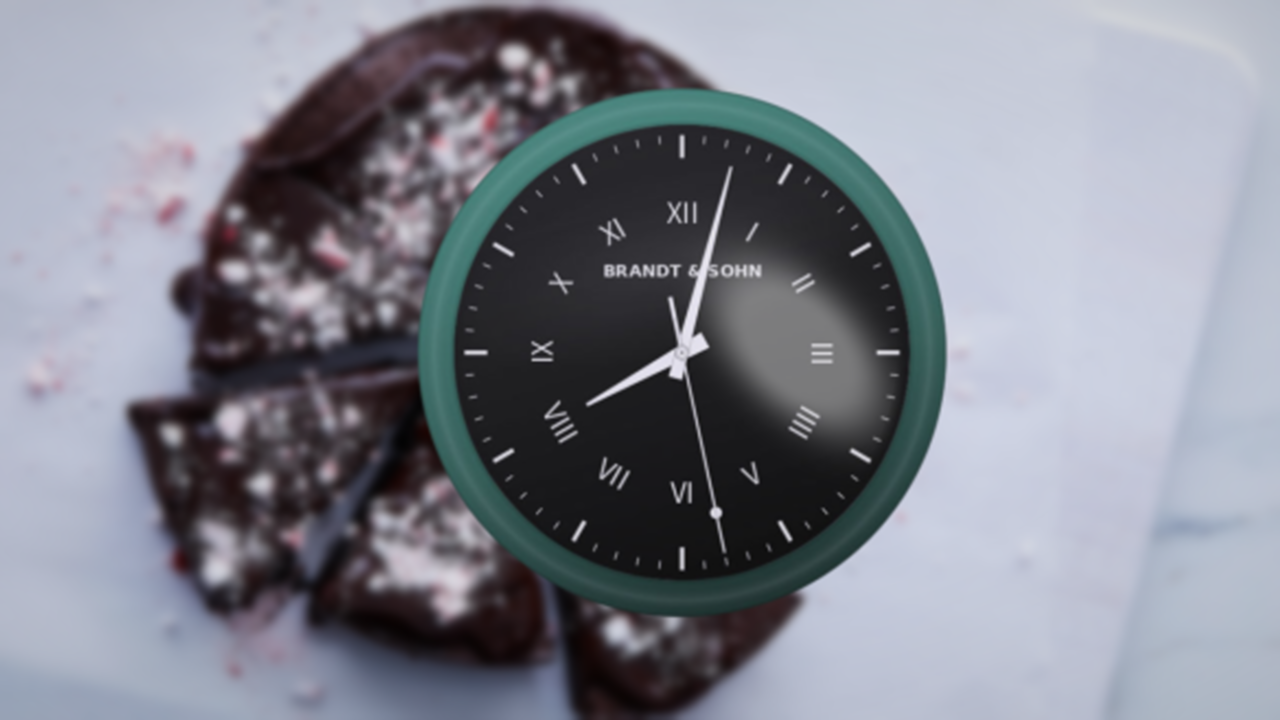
8:02:28
